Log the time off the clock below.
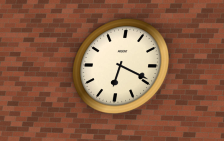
6:19
